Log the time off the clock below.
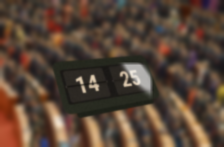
14:25
